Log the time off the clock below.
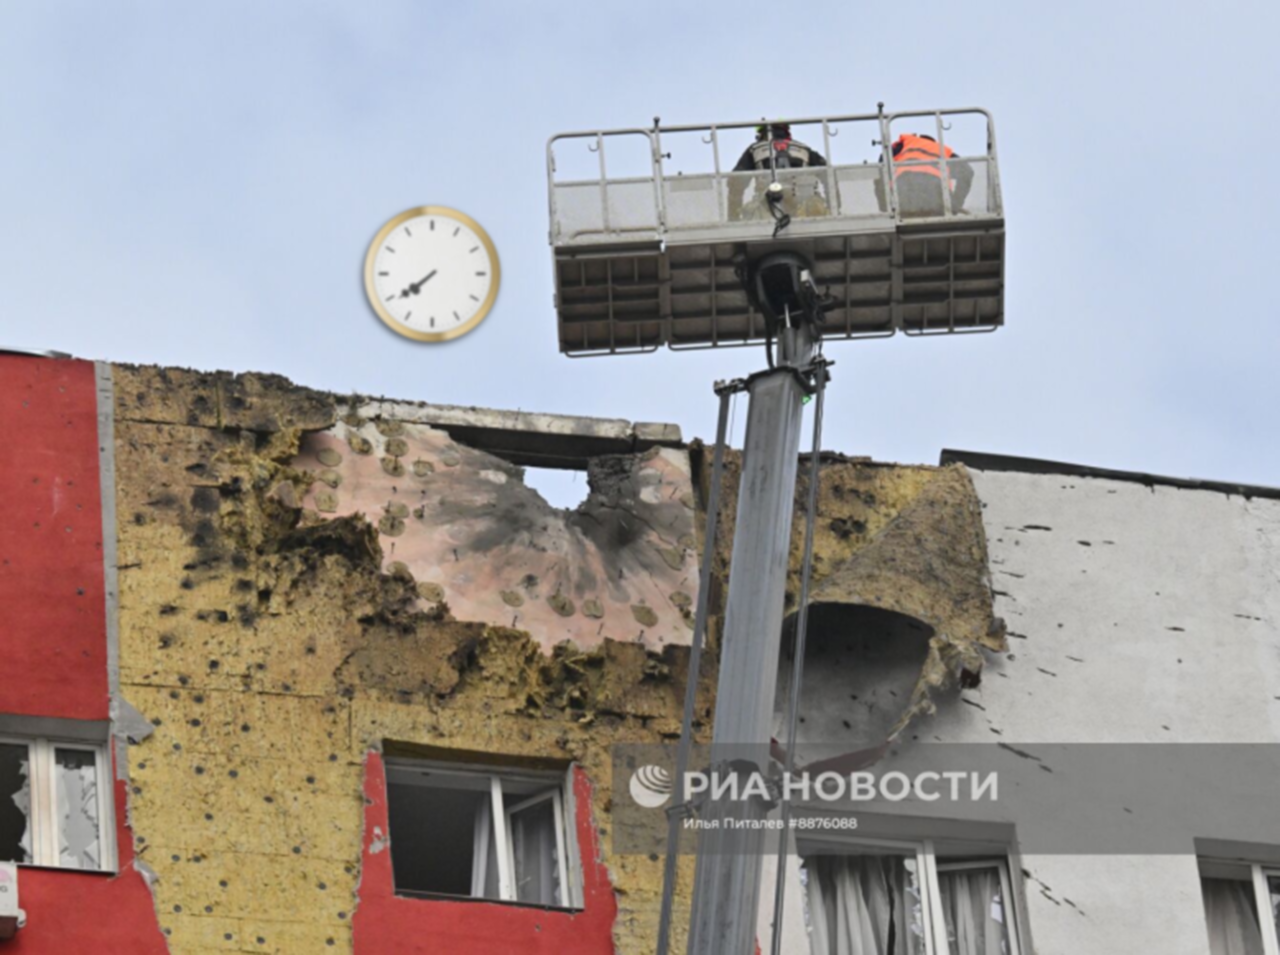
7:39
